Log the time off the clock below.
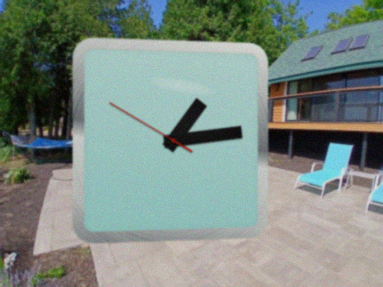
1:13:50
